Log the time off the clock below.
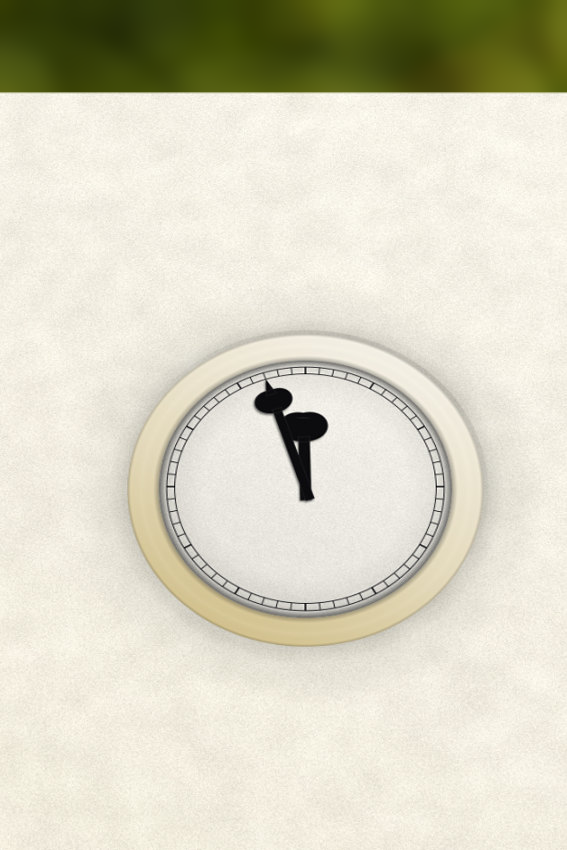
11:57
